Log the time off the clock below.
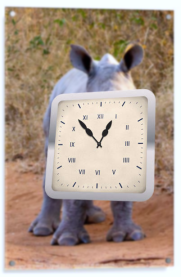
12:53
